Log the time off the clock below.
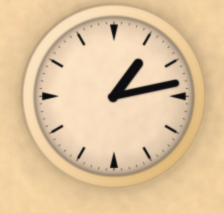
1:13
